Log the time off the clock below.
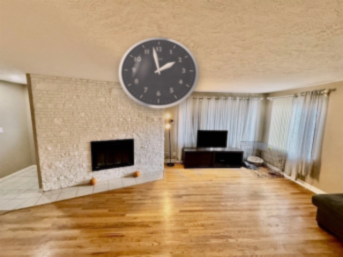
1:58
